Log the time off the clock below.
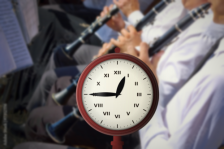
12:45
